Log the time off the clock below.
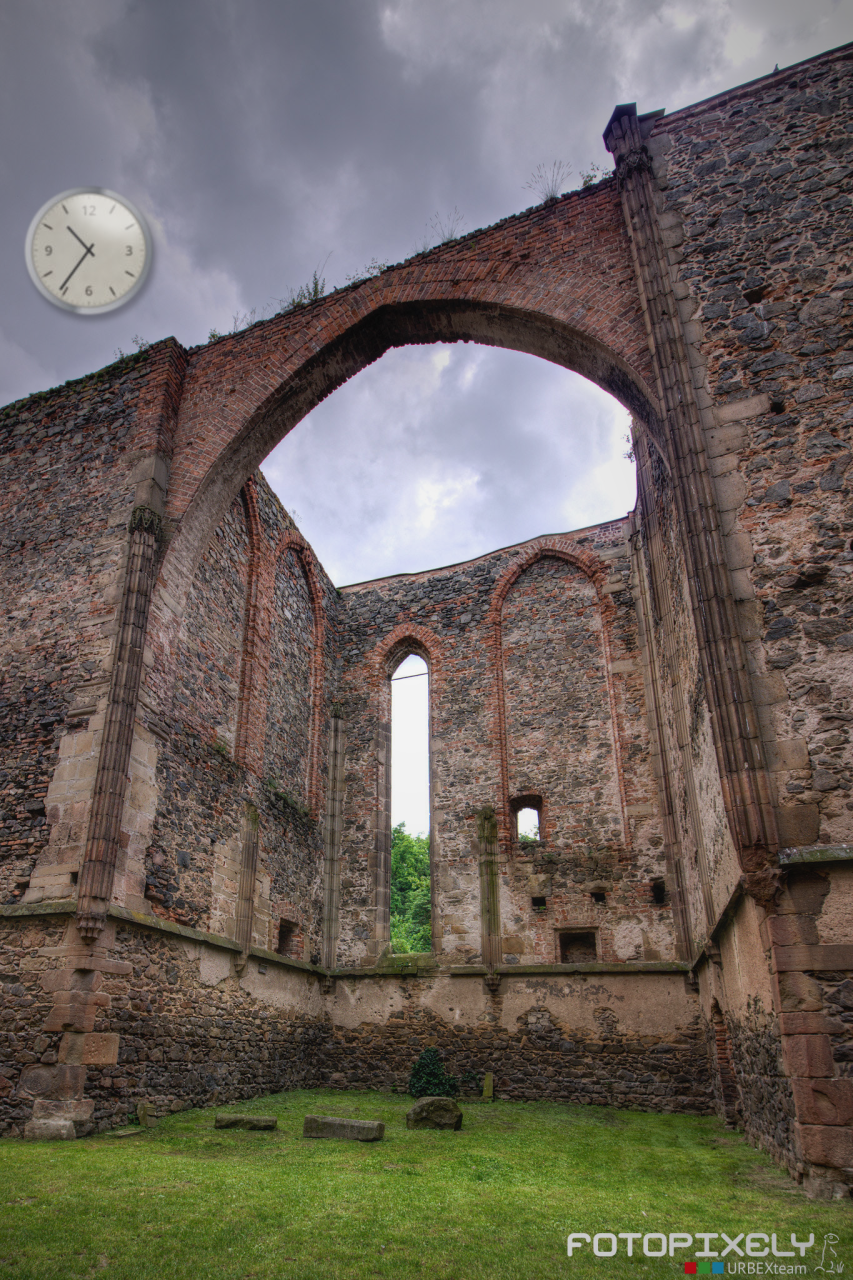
10:36
